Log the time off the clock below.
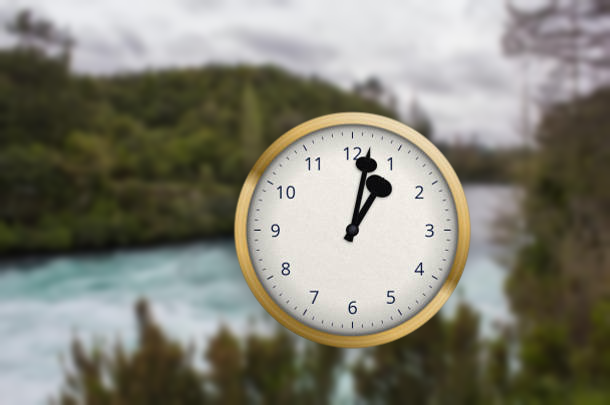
1:02
